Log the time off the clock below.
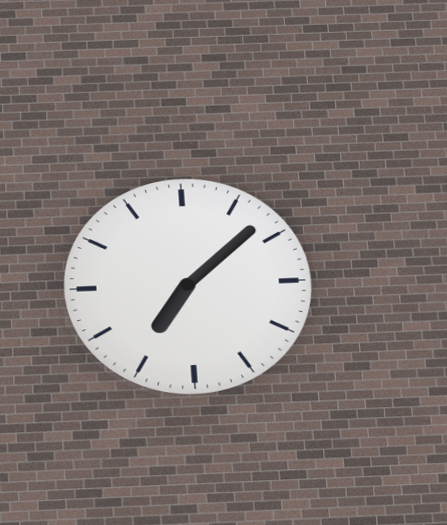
7:08
